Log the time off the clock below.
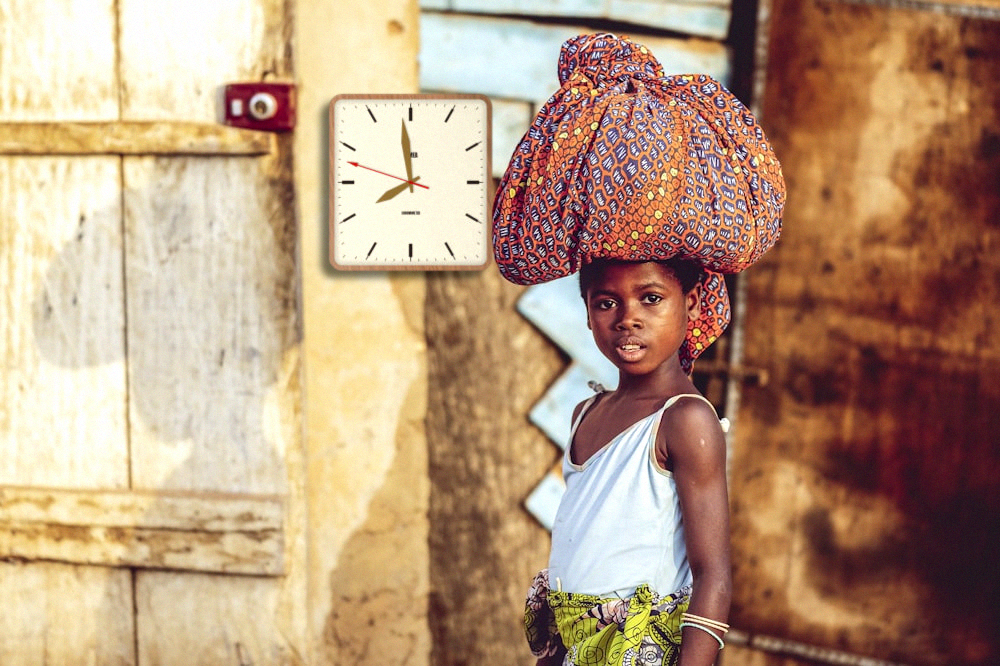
7:58:48
